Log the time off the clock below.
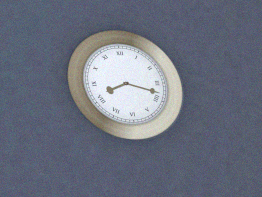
8:18
